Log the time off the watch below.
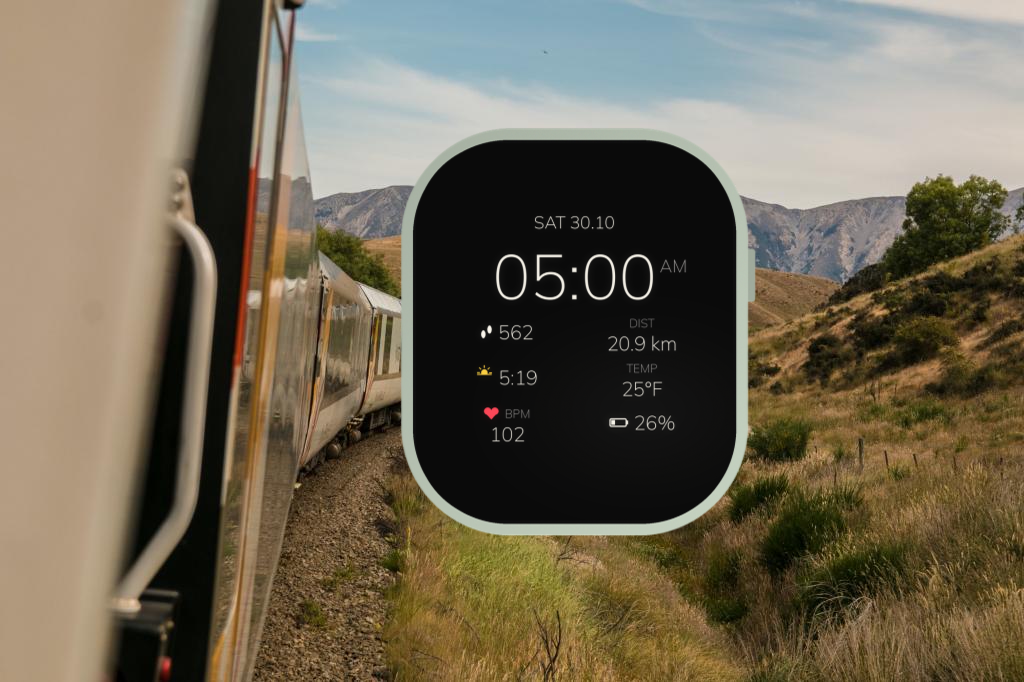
5:00
